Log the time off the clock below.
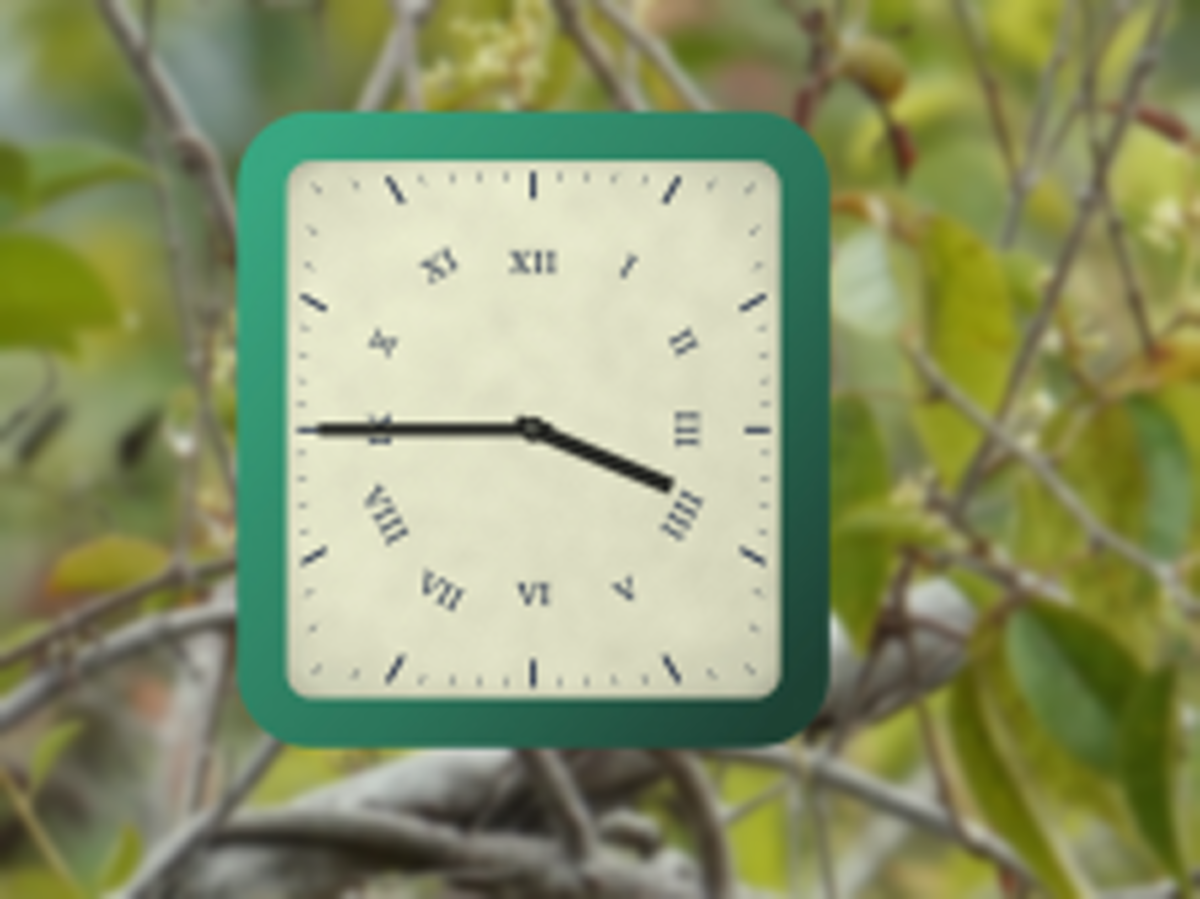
3:45
